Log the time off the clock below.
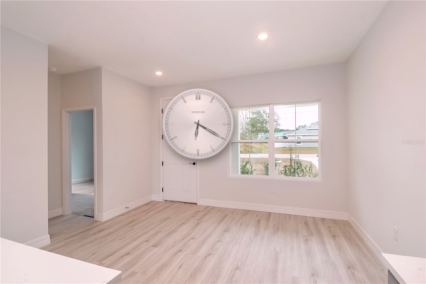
6:20
